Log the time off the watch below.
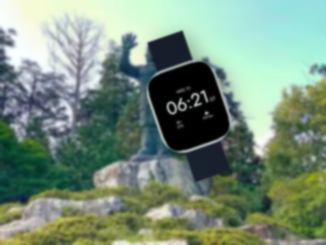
6:21
